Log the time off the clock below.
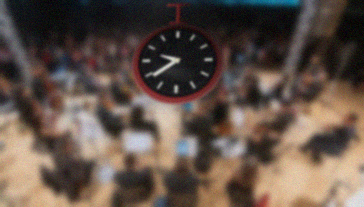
9:39
